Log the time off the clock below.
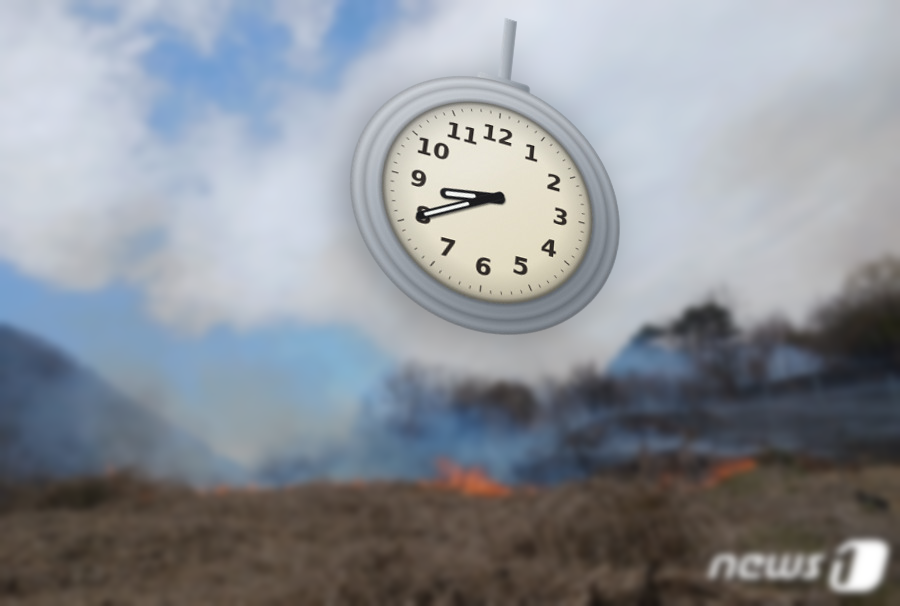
8:40
